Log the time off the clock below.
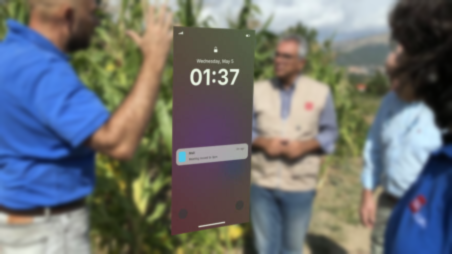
1:37
